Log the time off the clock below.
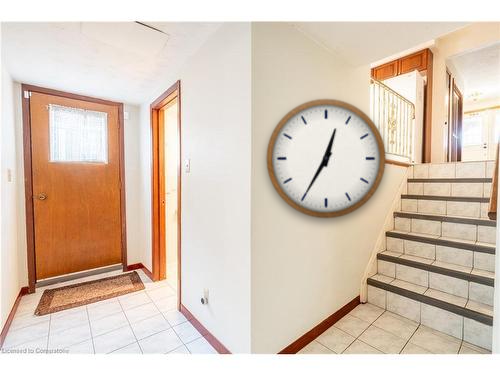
12:35
